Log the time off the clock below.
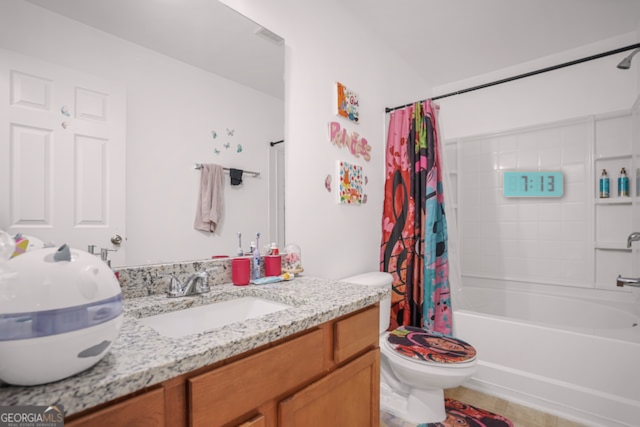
7:13
